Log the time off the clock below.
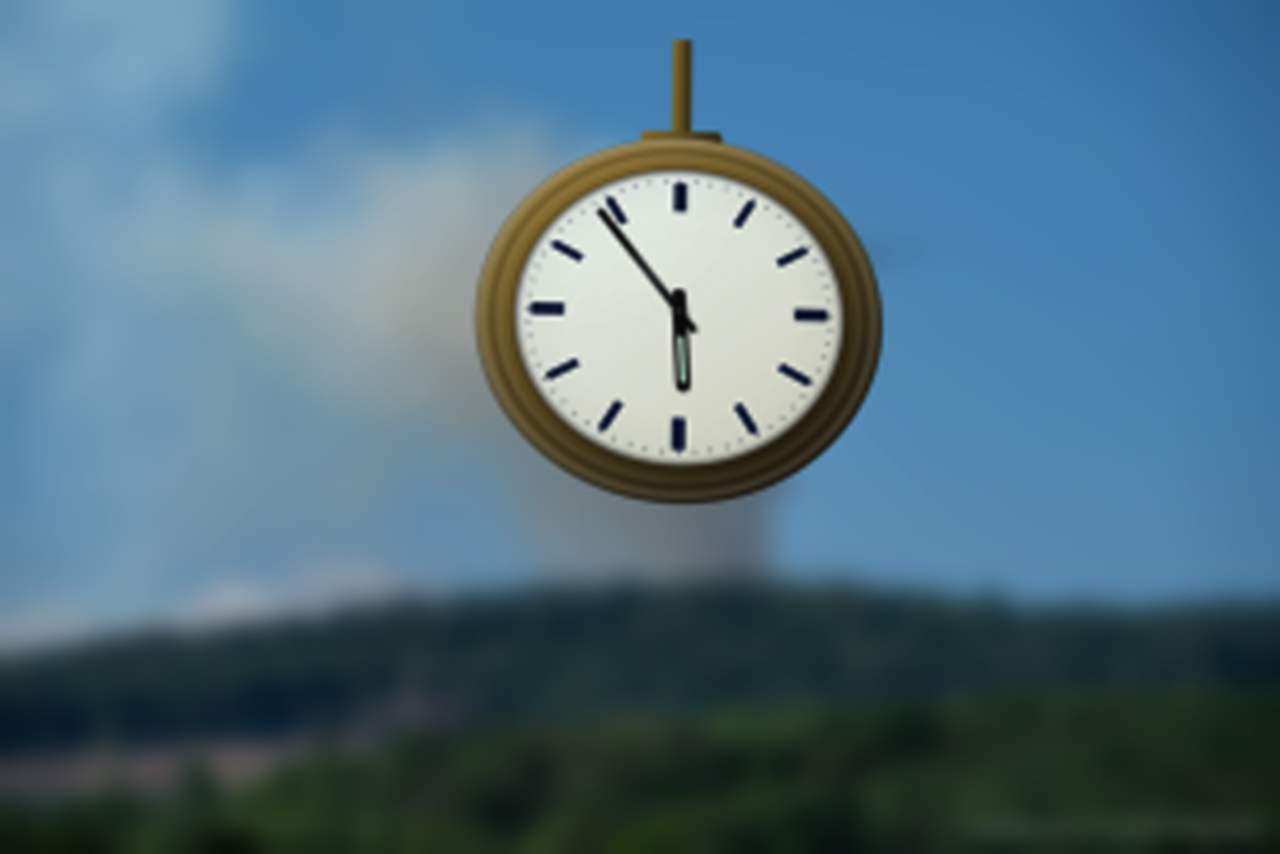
5:54
